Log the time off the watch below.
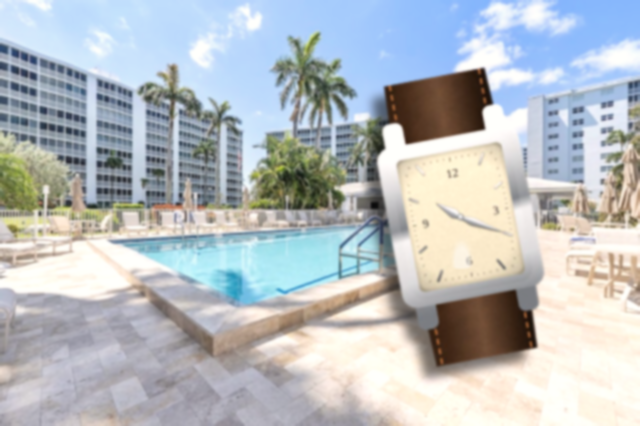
10:20
